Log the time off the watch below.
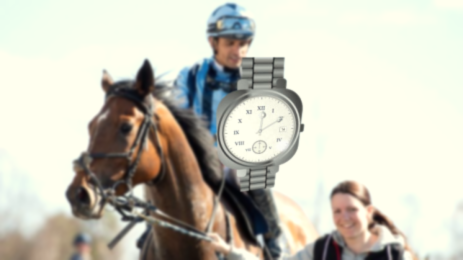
12:10
